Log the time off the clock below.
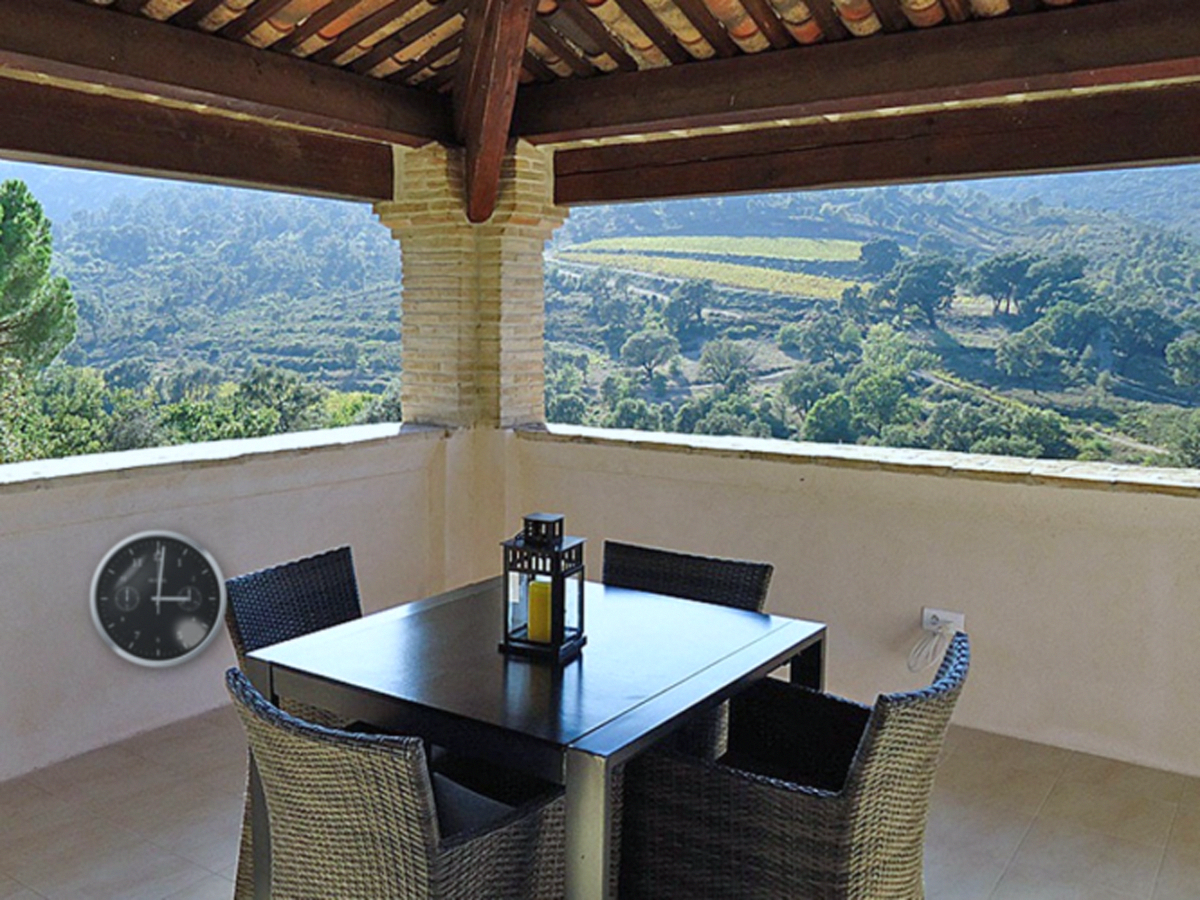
3:01
